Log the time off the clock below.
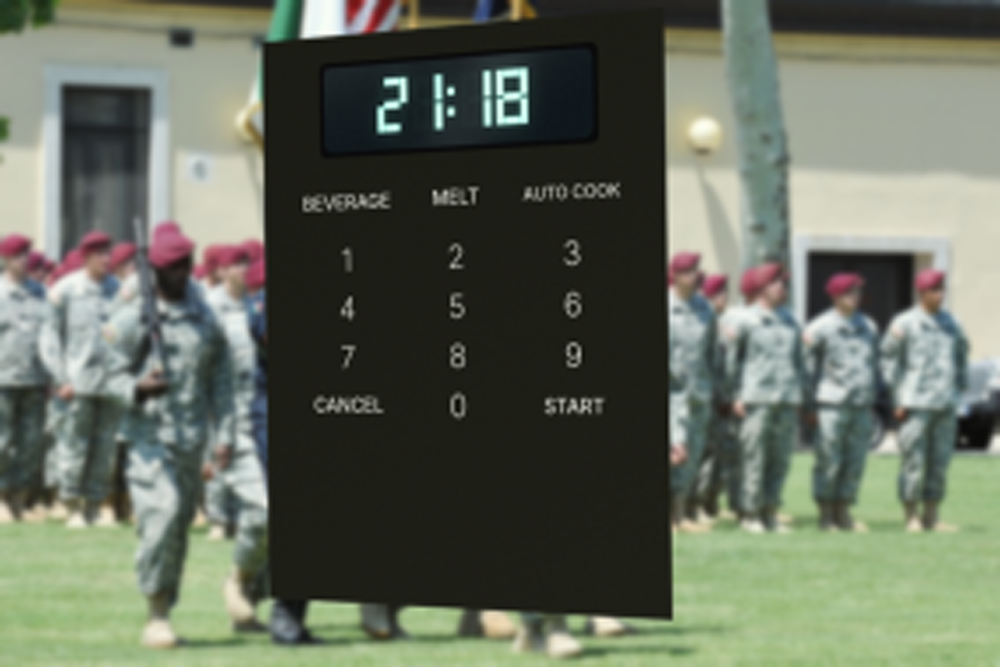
21:18
